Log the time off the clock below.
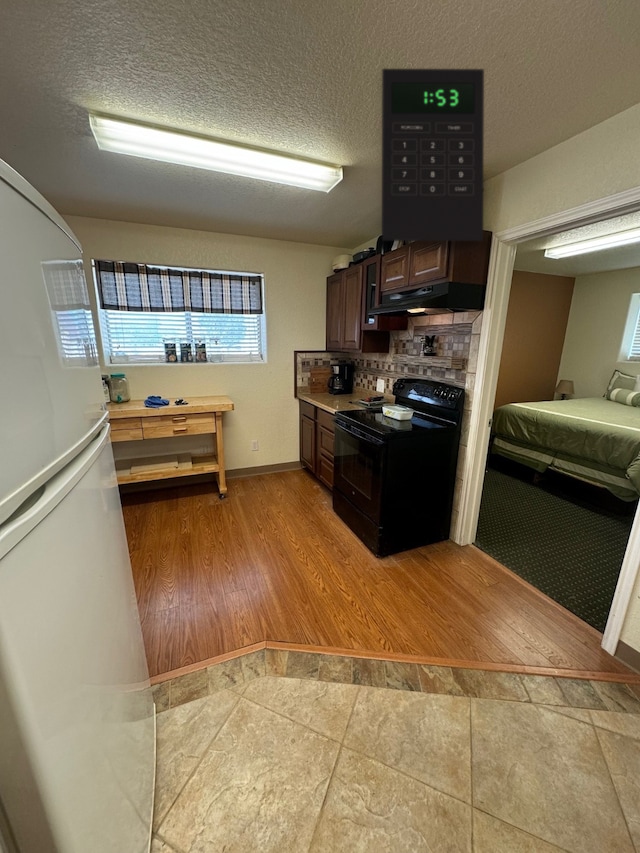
1:53
